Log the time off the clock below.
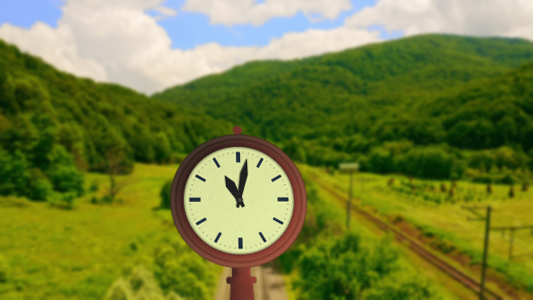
11:02
